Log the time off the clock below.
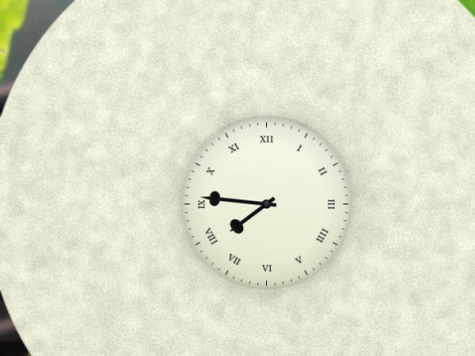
7:46
